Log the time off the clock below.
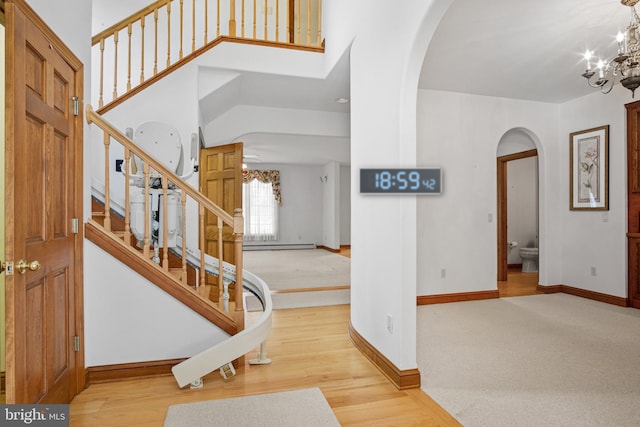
18:59
